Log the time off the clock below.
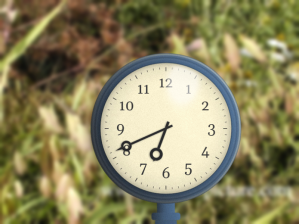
6:41
